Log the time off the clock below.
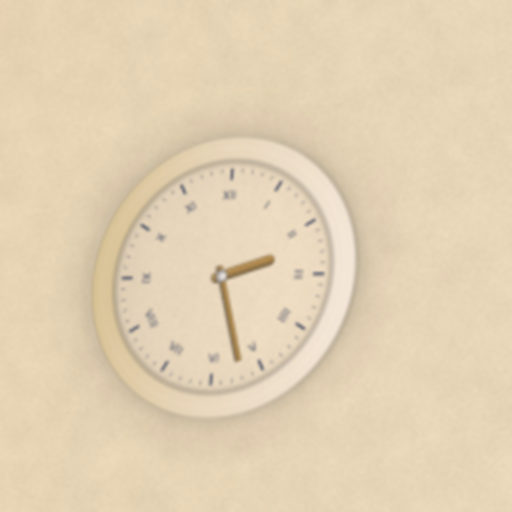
2:27
